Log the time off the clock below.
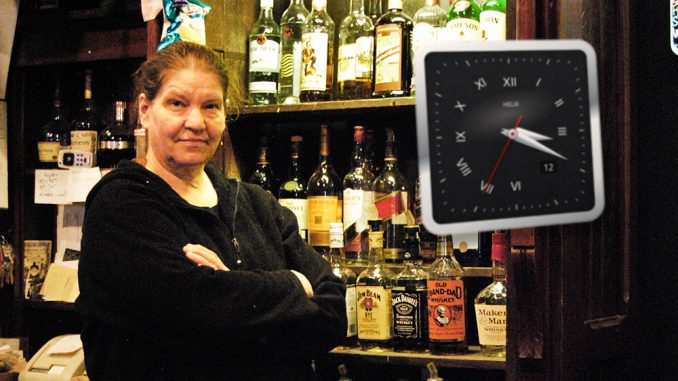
3:19:35
